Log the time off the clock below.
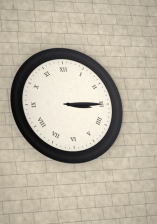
3:15
